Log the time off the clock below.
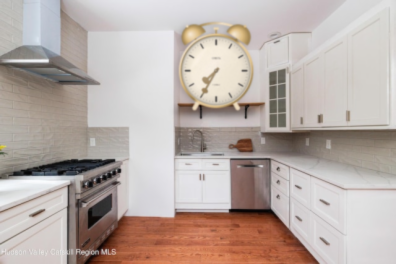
7:35
